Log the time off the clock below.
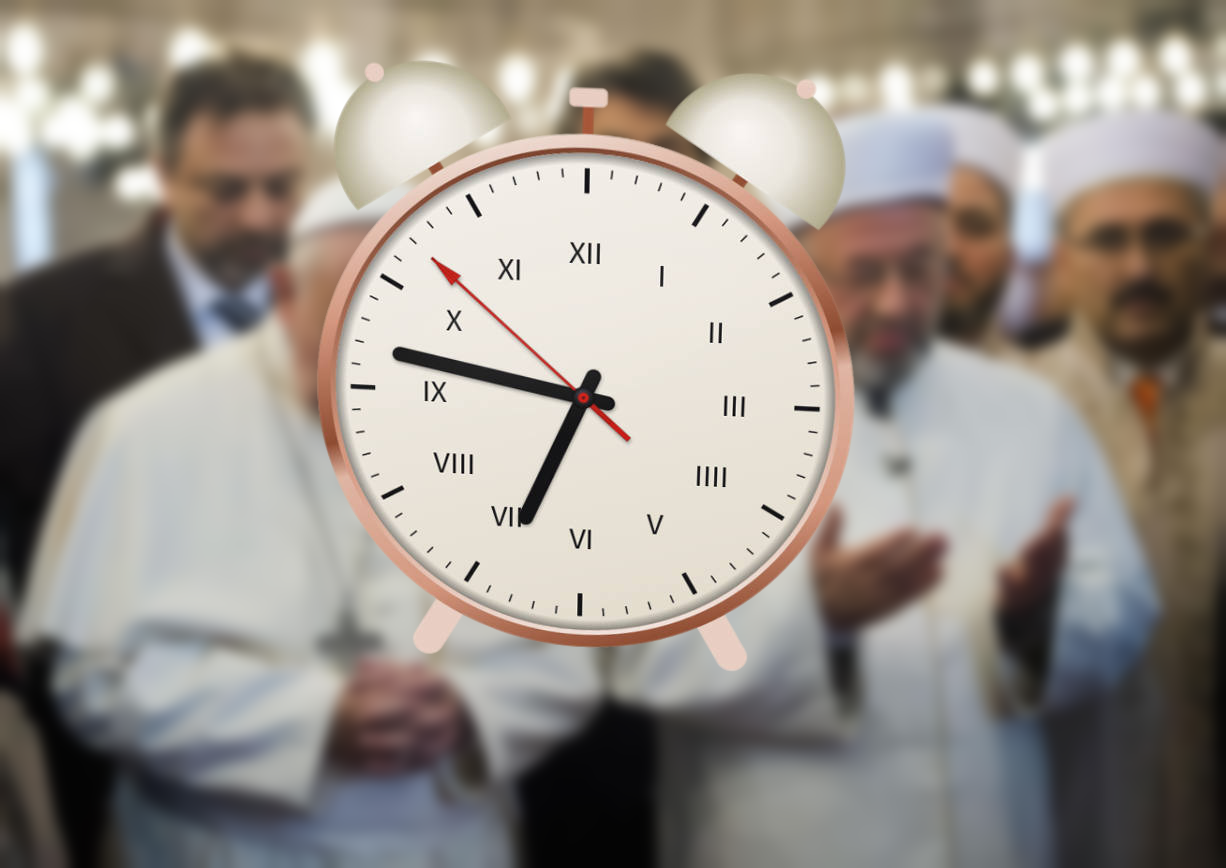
6:46:52
